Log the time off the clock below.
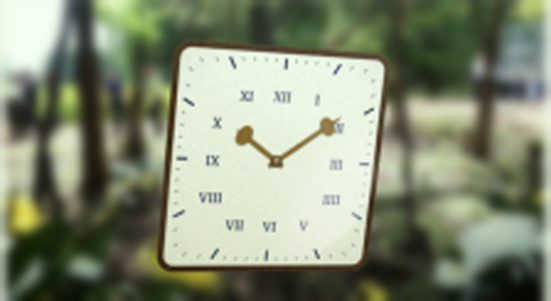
10:09
